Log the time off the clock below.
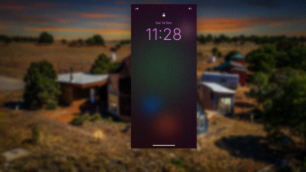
11:28
